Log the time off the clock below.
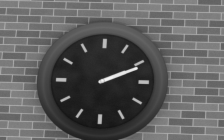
2:11
